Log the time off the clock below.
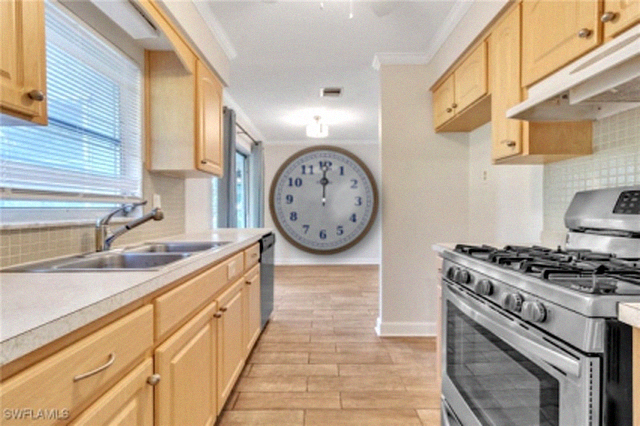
12:00
